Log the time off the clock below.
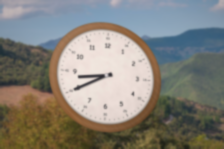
8:40
